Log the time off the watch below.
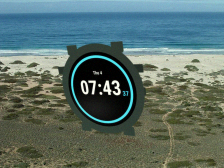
7:43
